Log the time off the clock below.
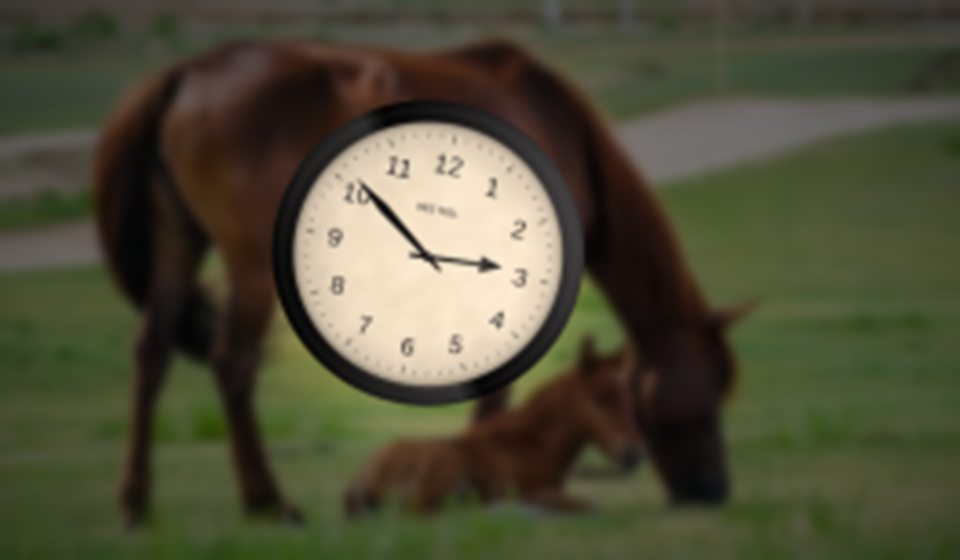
2:51
